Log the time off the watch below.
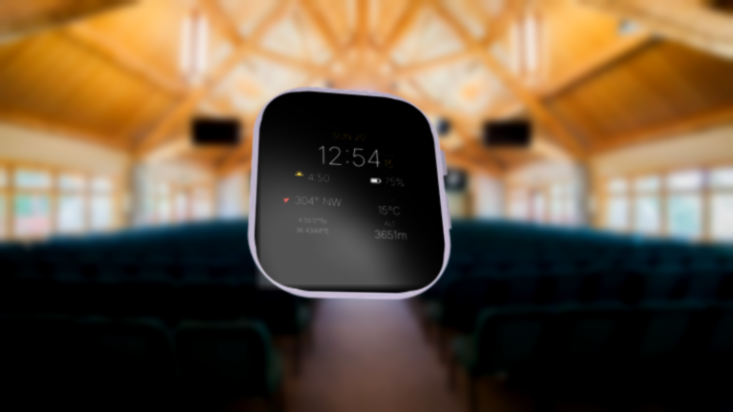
12:54:15
